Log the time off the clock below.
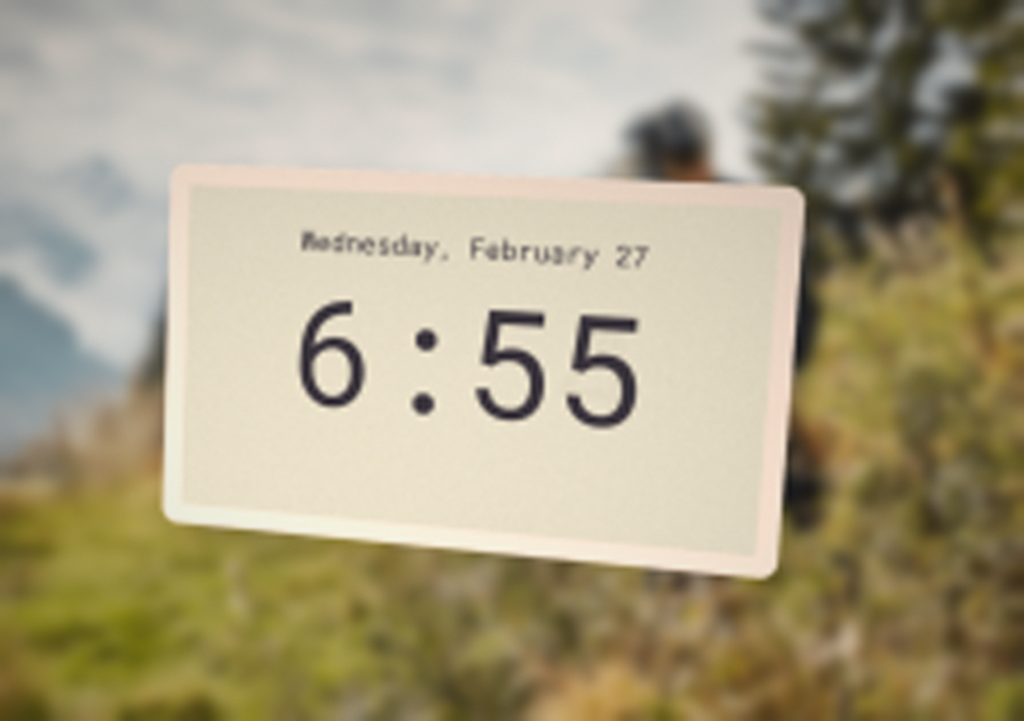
6:55
